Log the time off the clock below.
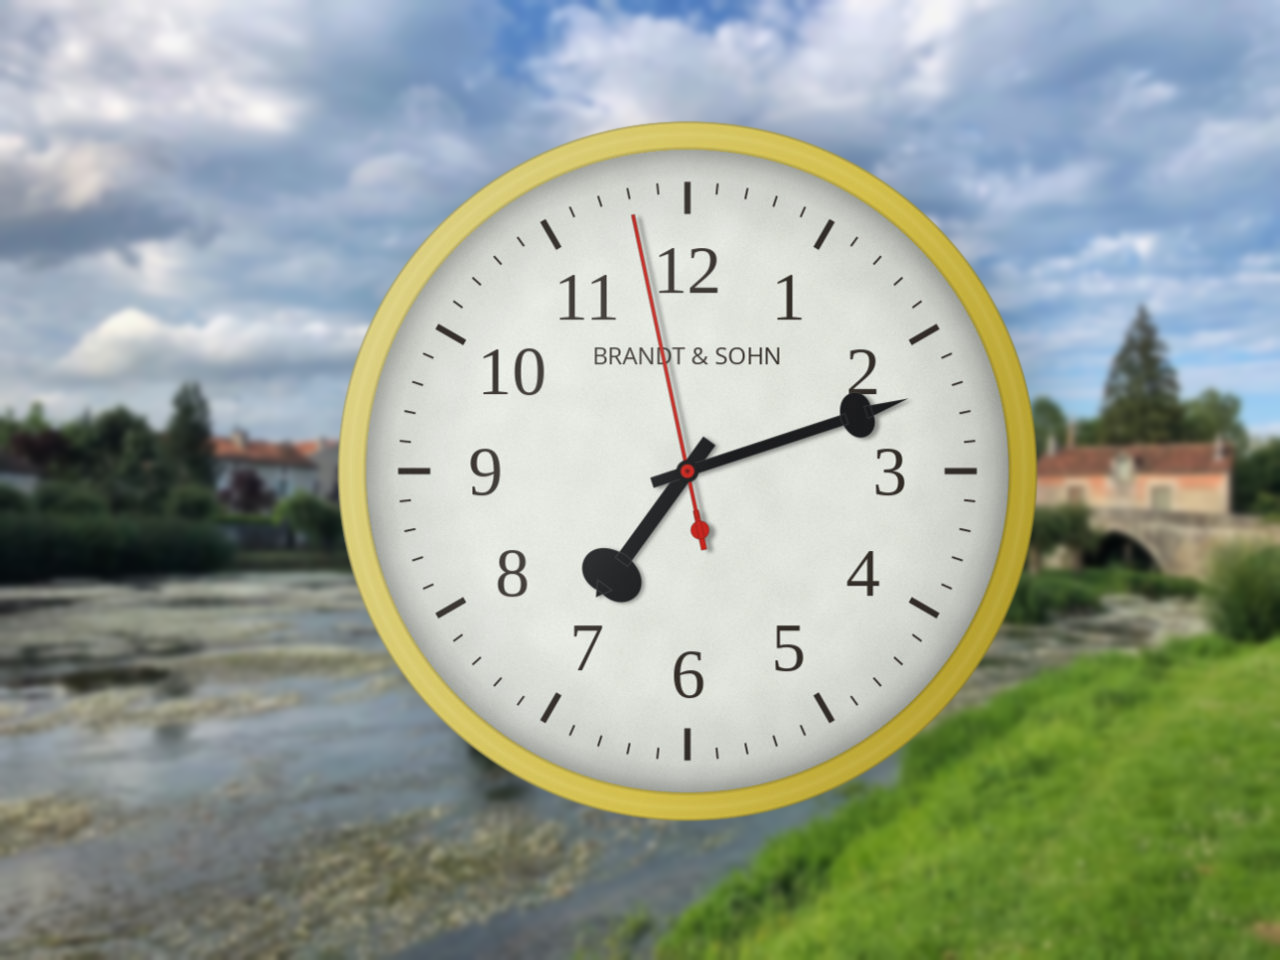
7:11:58
